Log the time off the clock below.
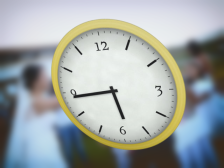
5:44
